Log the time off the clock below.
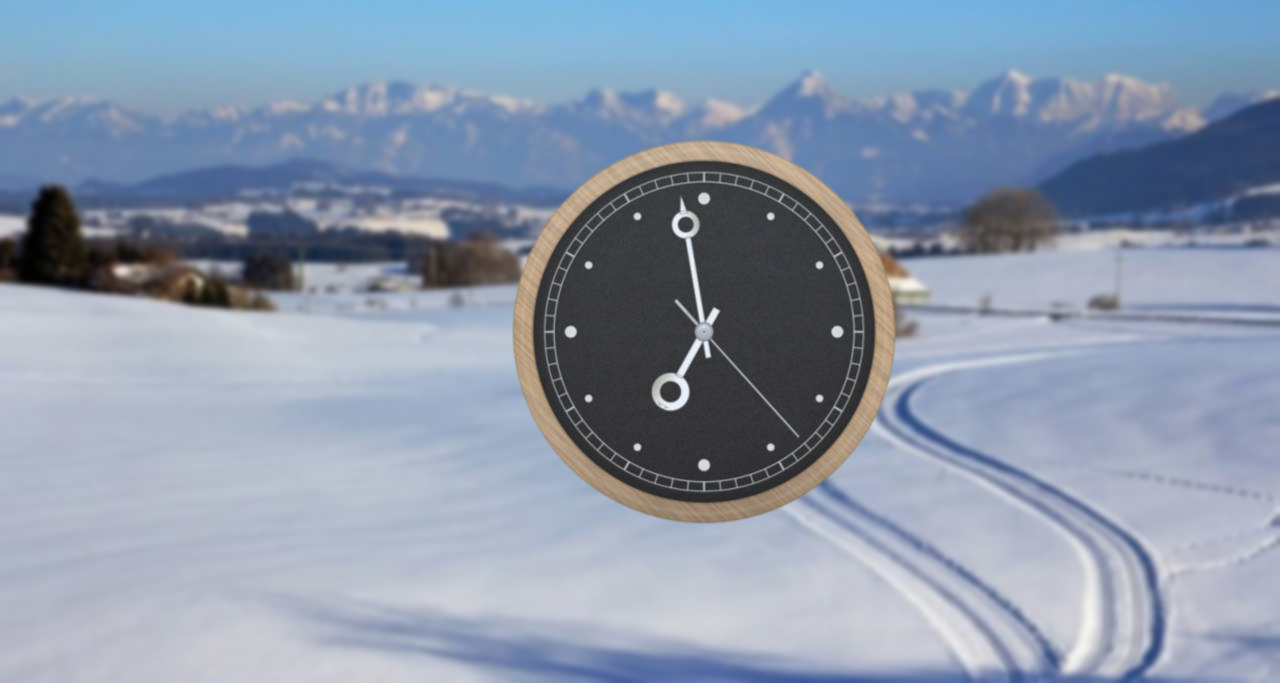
6:58:23
